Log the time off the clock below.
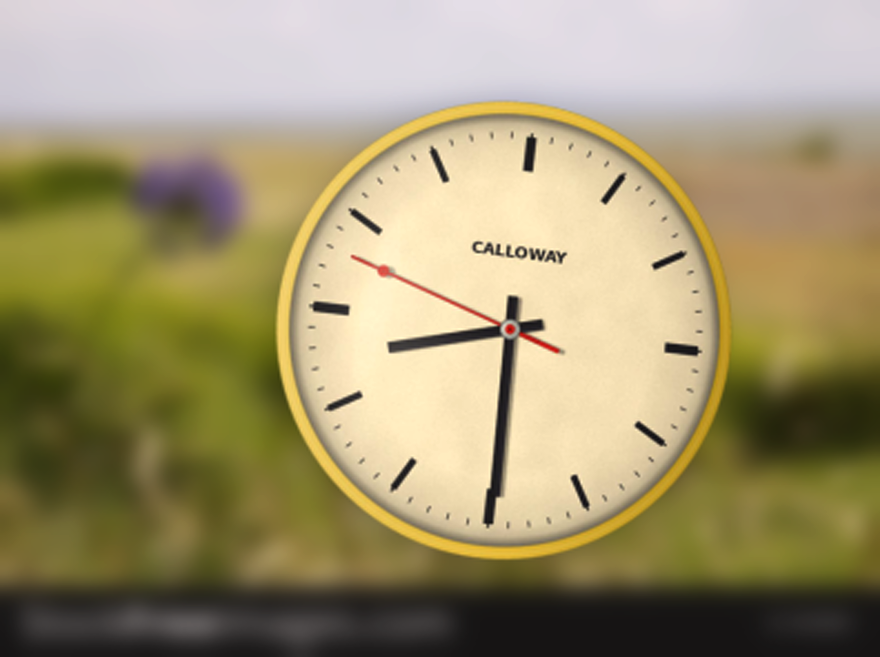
8:29:48
